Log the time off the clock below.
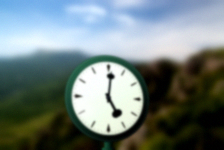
5:01
